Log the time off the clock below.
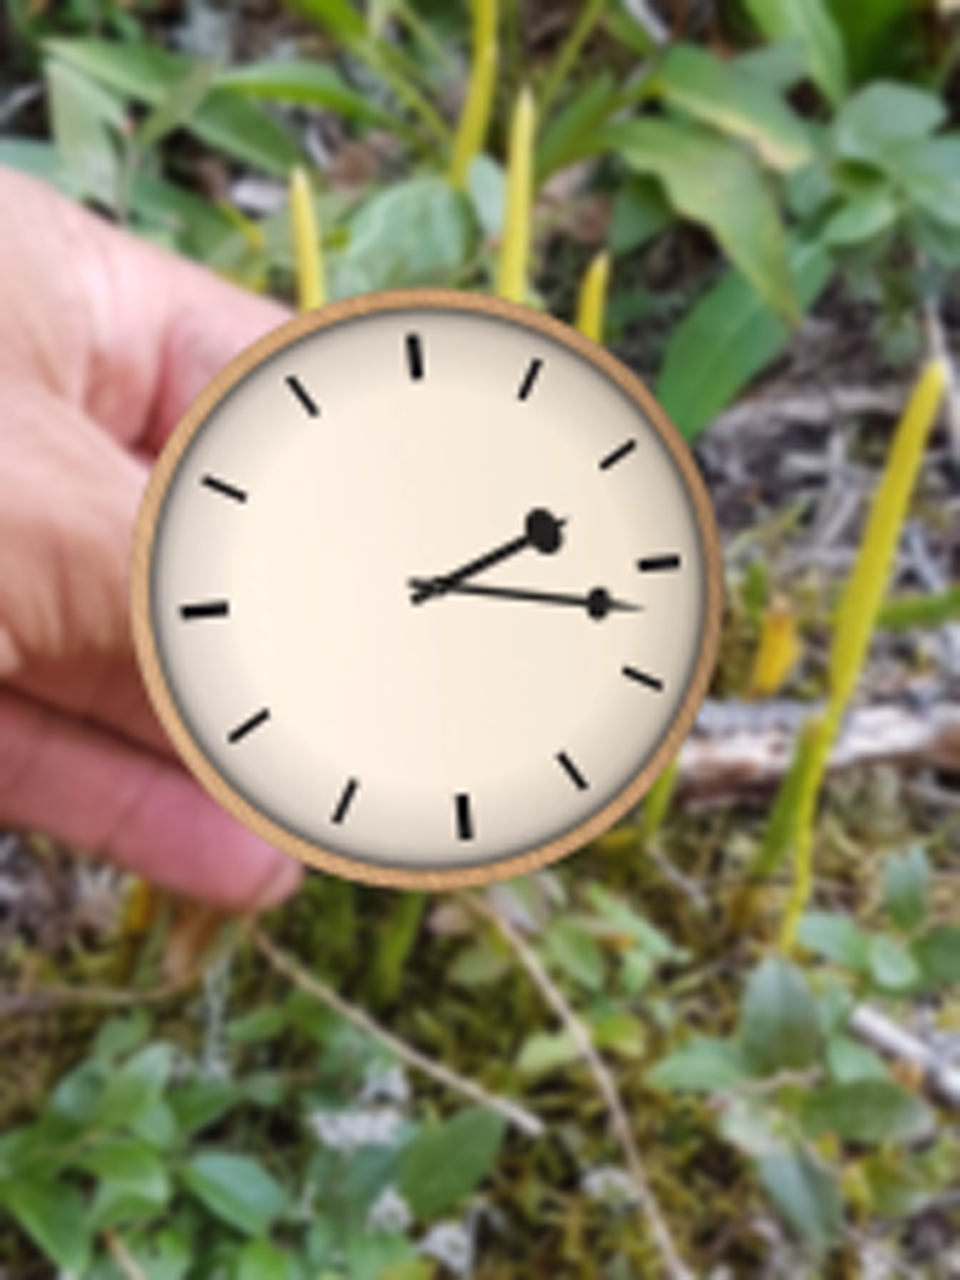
2:17
